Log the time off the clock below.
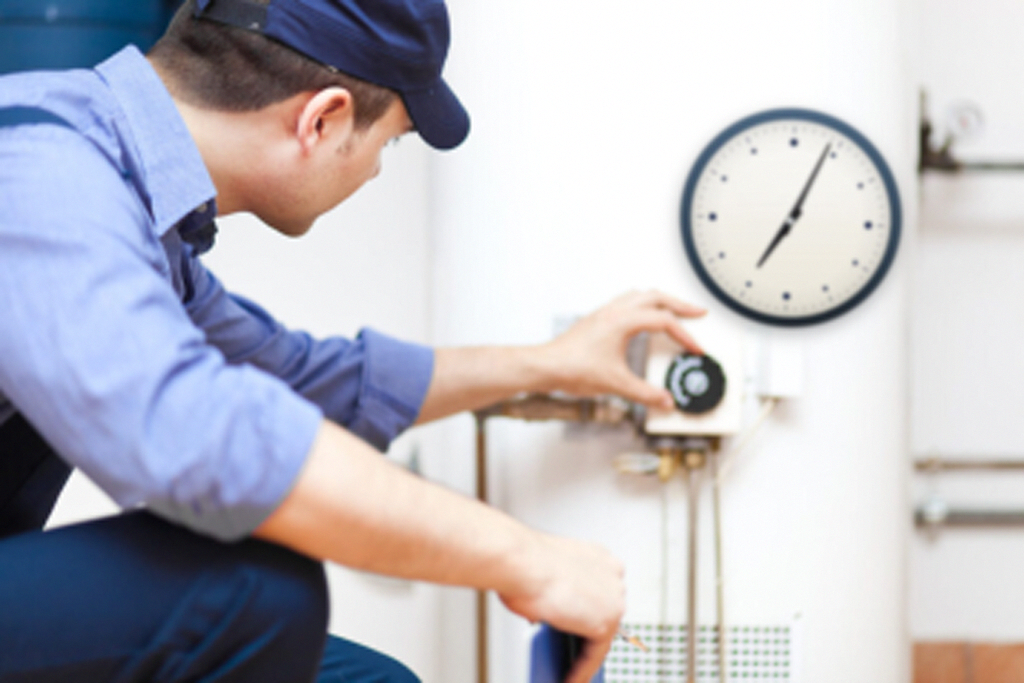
7:04
